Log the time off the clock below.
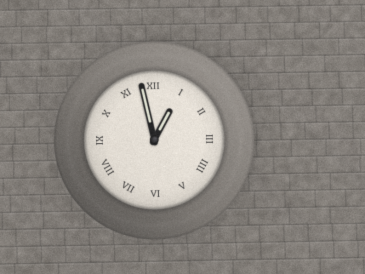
12:58
